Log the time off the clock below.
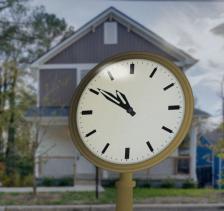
10:51
